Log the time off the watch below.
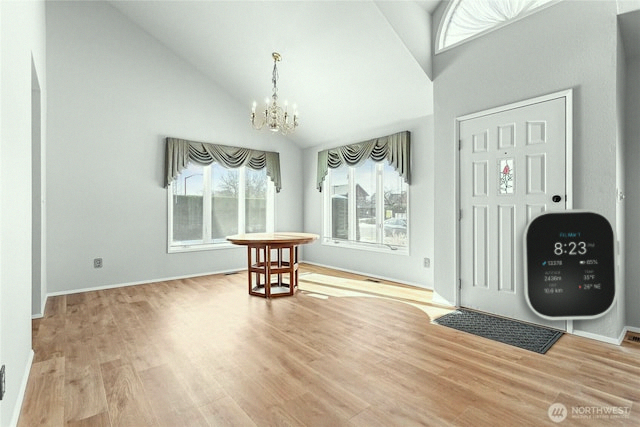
8:23
